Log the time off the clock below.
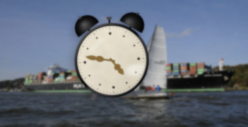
4:47
